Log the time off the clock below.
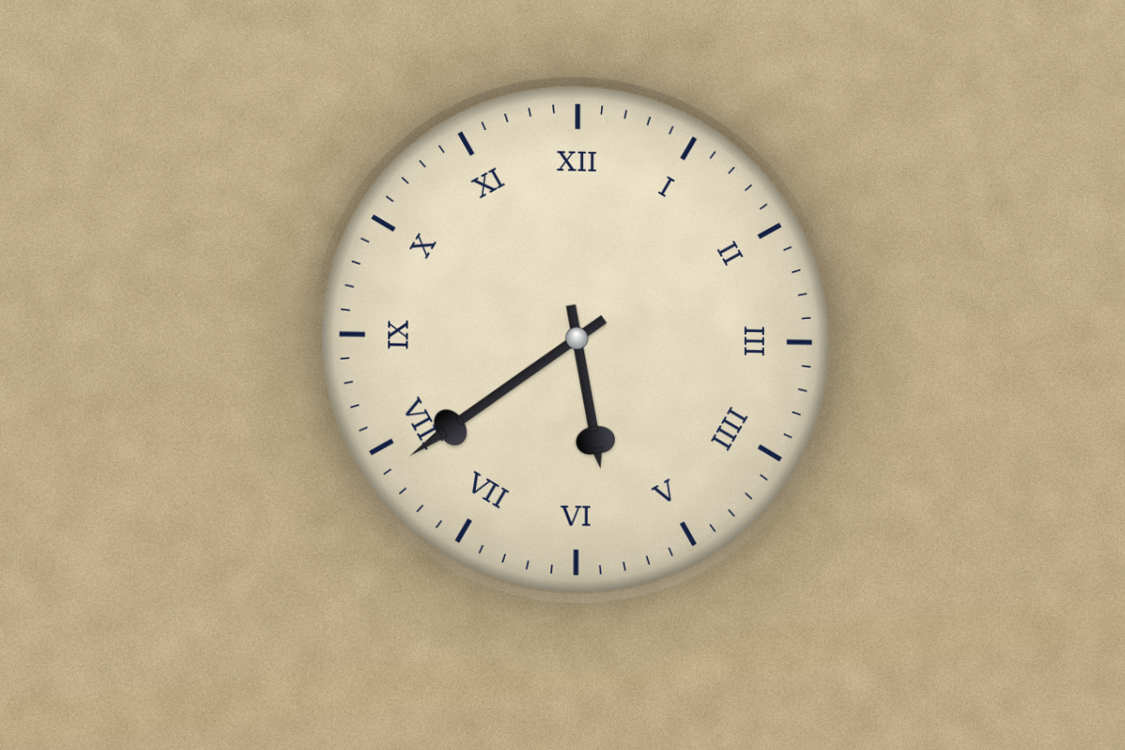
5:39
